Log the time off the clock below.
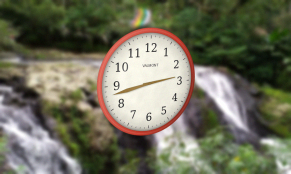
2:43
